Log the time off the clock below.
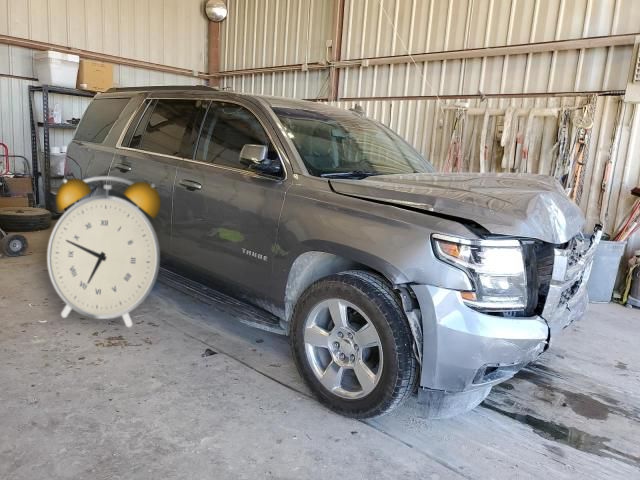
6:48
